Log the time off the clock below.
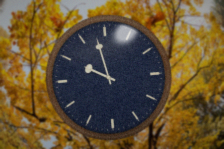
9:58
